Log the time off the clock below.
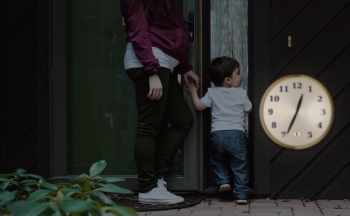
12:34
